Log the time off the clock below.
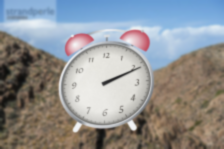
2:11
